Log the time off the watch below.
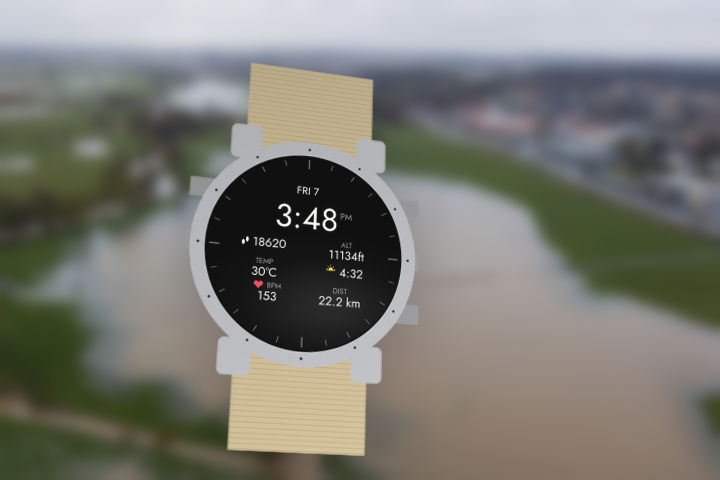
3:48
